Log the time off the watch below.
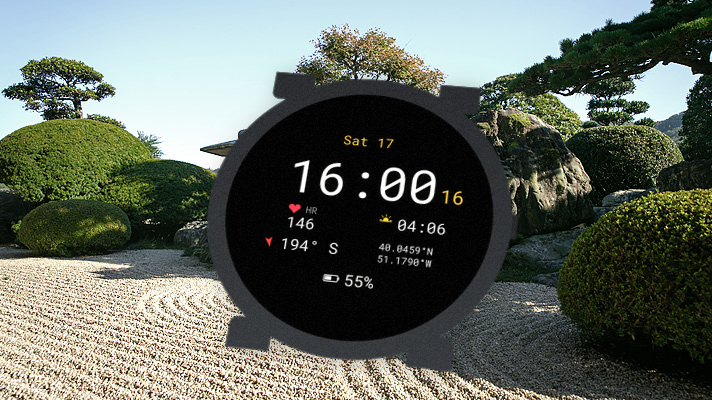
16:00:16
